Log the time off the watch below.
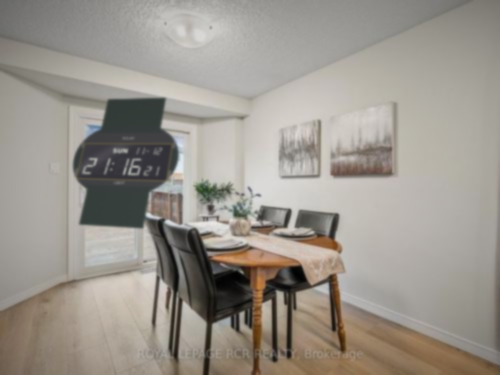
21:16
